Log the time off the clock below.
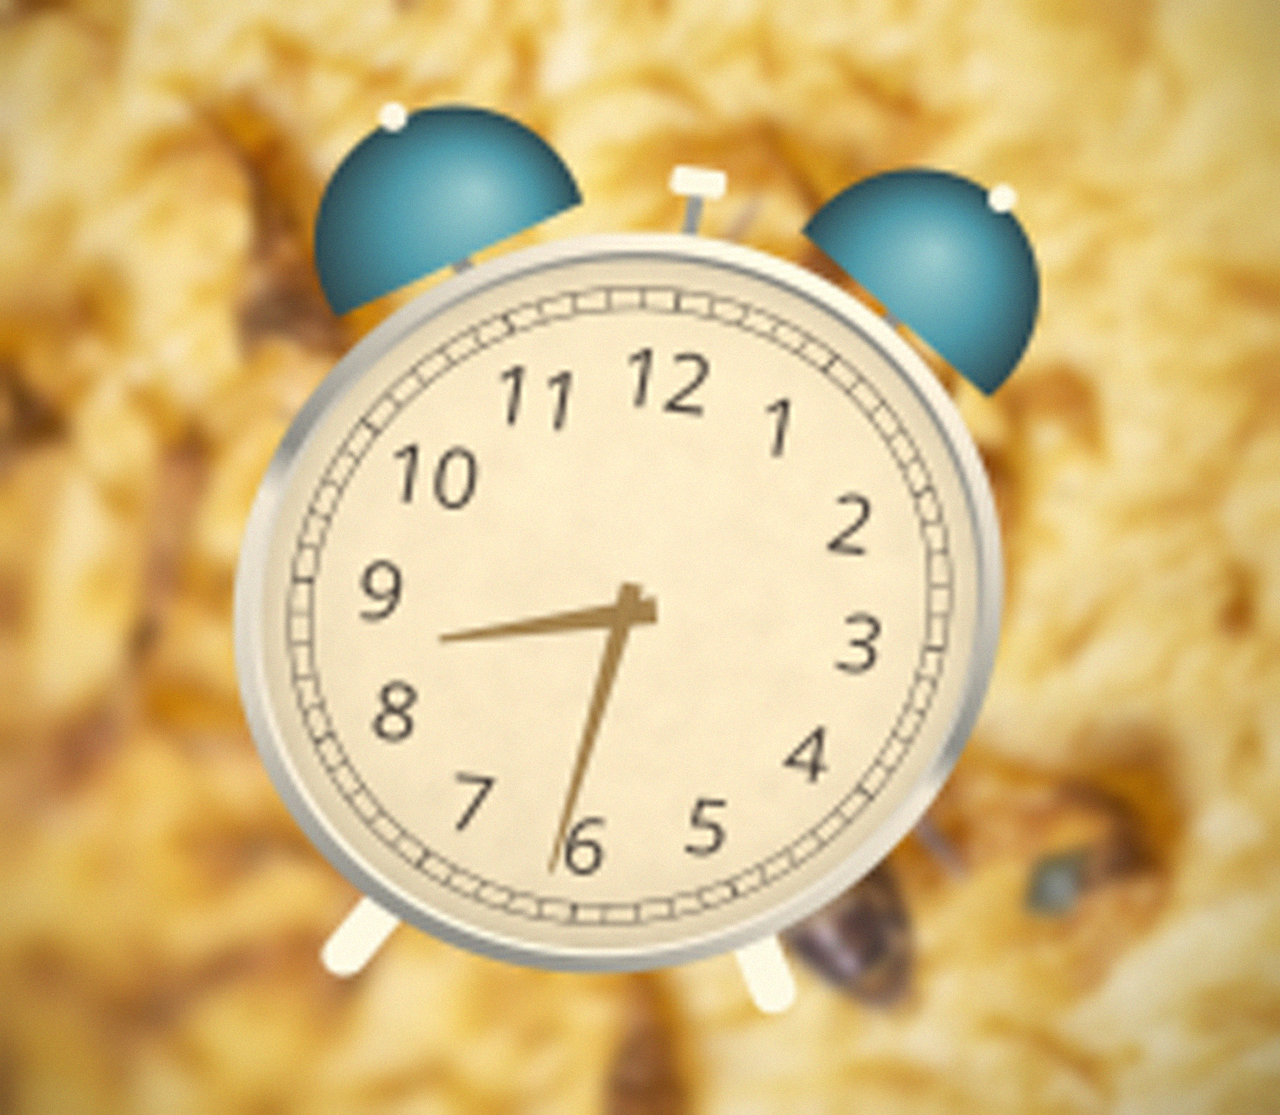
8:31
